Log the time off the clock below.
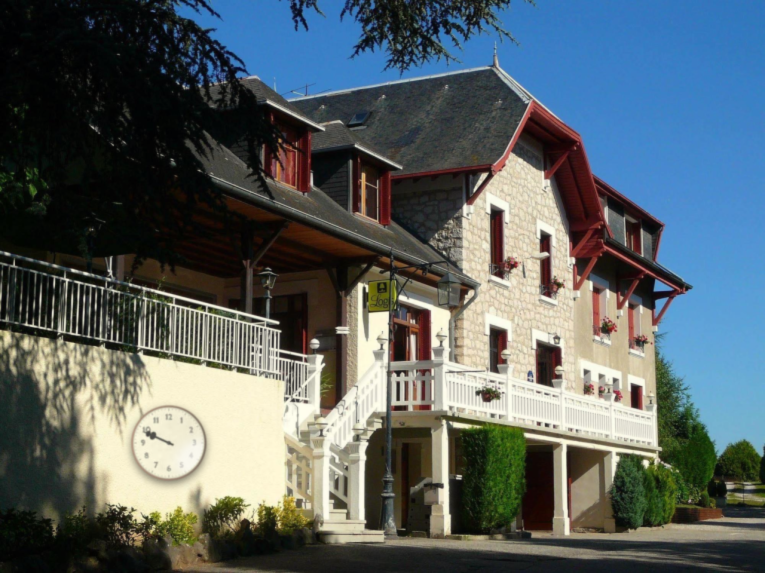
9:49
